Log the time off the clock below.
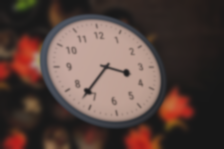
3:37
